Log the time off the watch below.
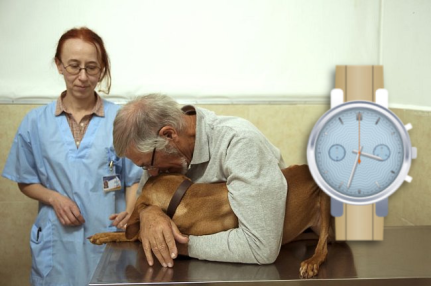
3:33
